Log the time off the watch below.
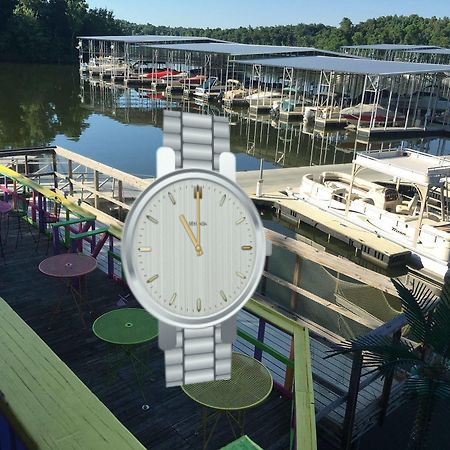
11:00
